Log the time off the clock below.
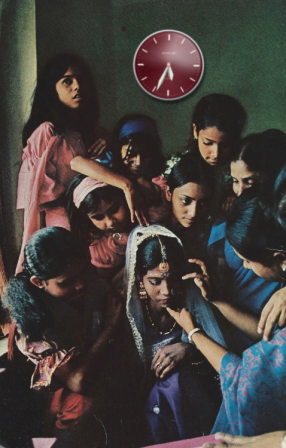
5:34
